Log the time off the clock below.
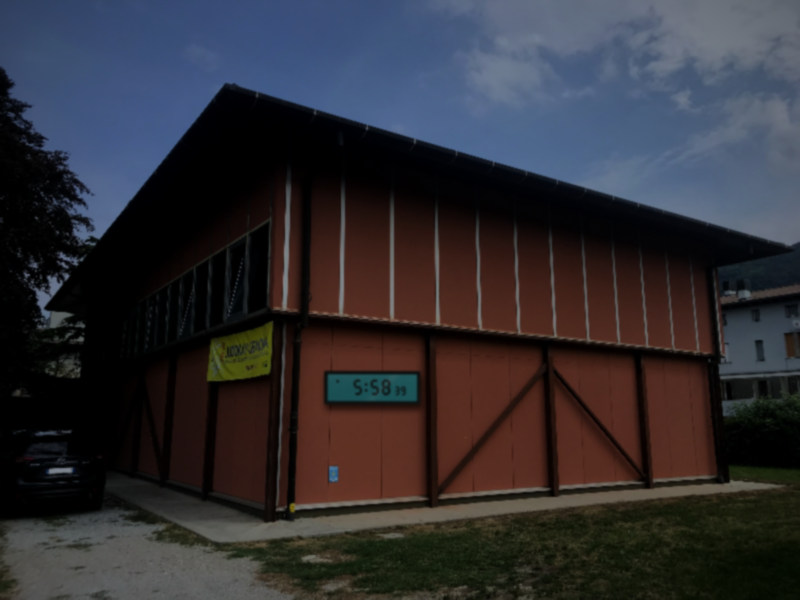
5:58
